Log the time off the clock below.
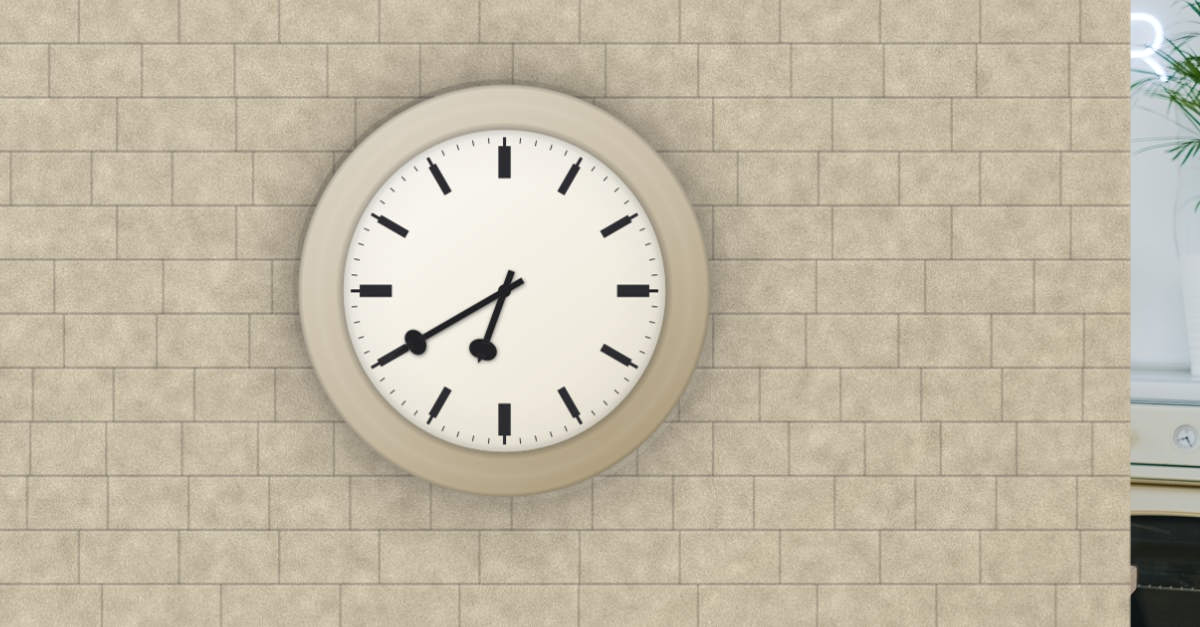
6:40
